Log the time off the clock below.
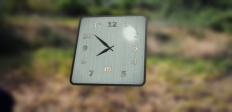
7:52
